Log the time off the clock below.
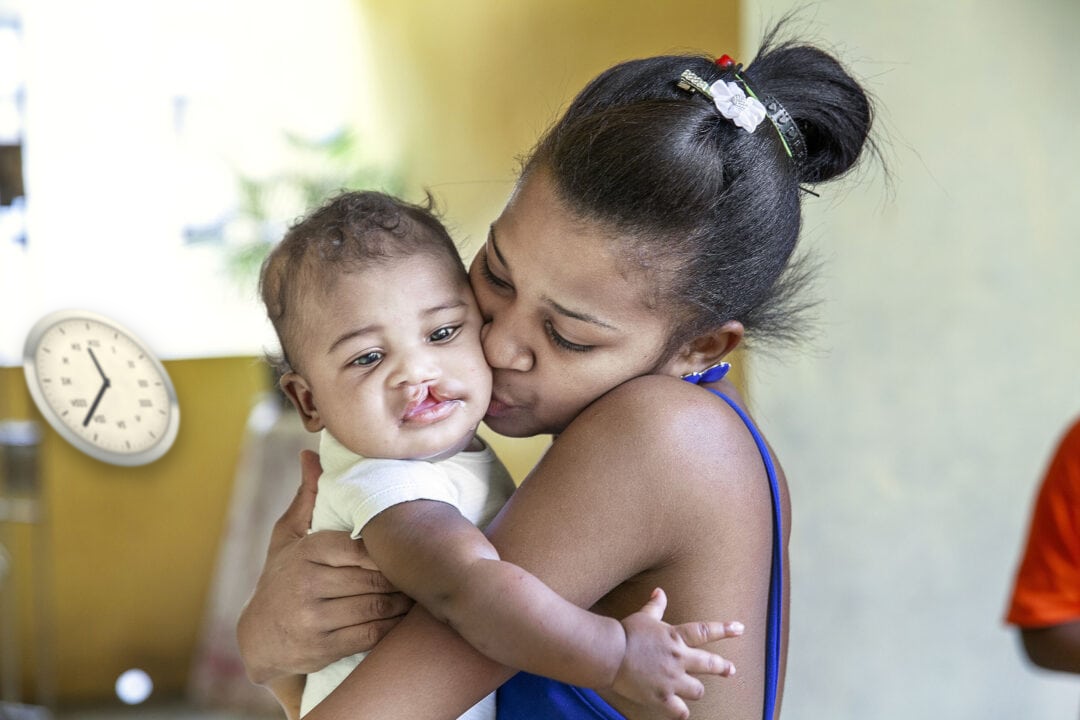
11:37
